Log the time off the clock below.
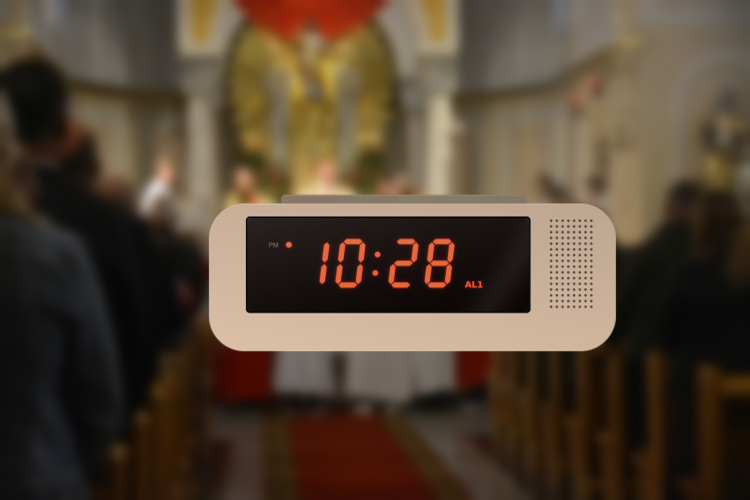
10:28
